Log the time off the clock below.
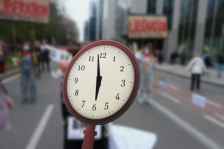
5:58
